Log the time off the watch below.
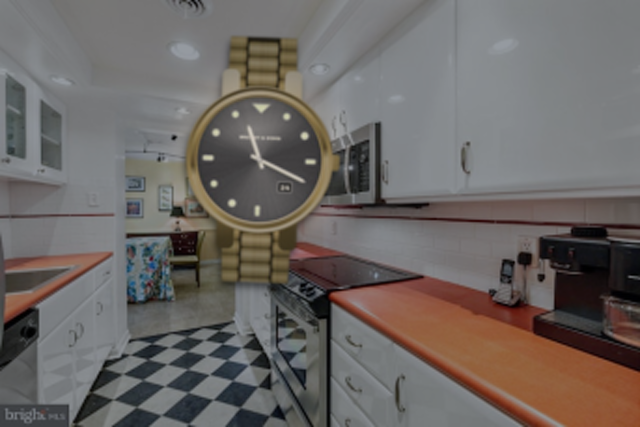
11:19
